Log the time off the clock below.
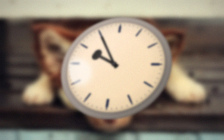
9:55
